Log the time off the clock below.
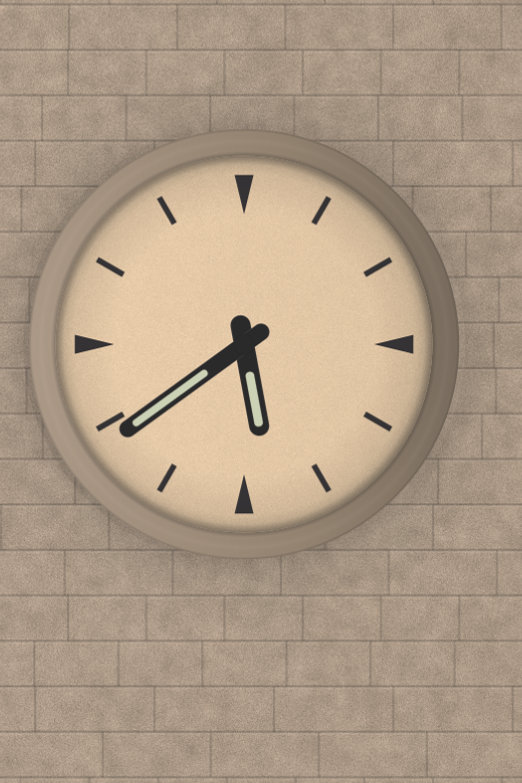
5:39
